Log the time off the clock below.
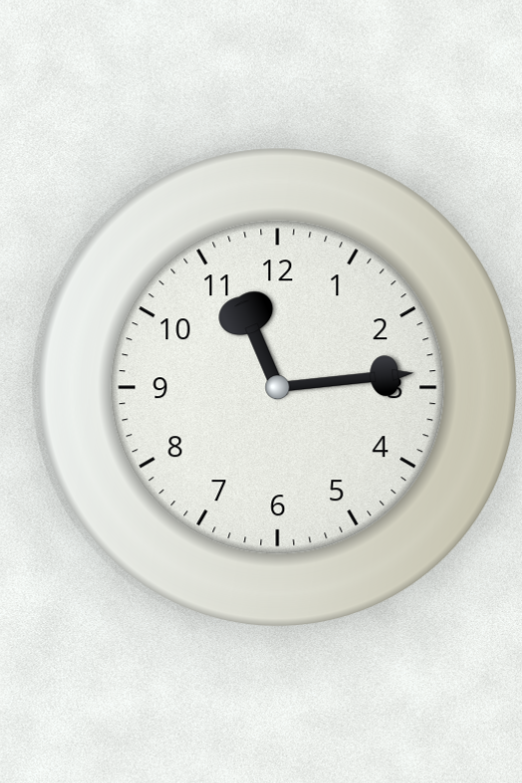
11:14
